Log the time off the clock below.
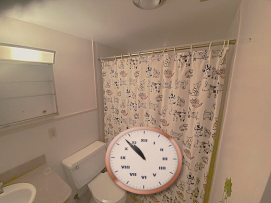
10:53
